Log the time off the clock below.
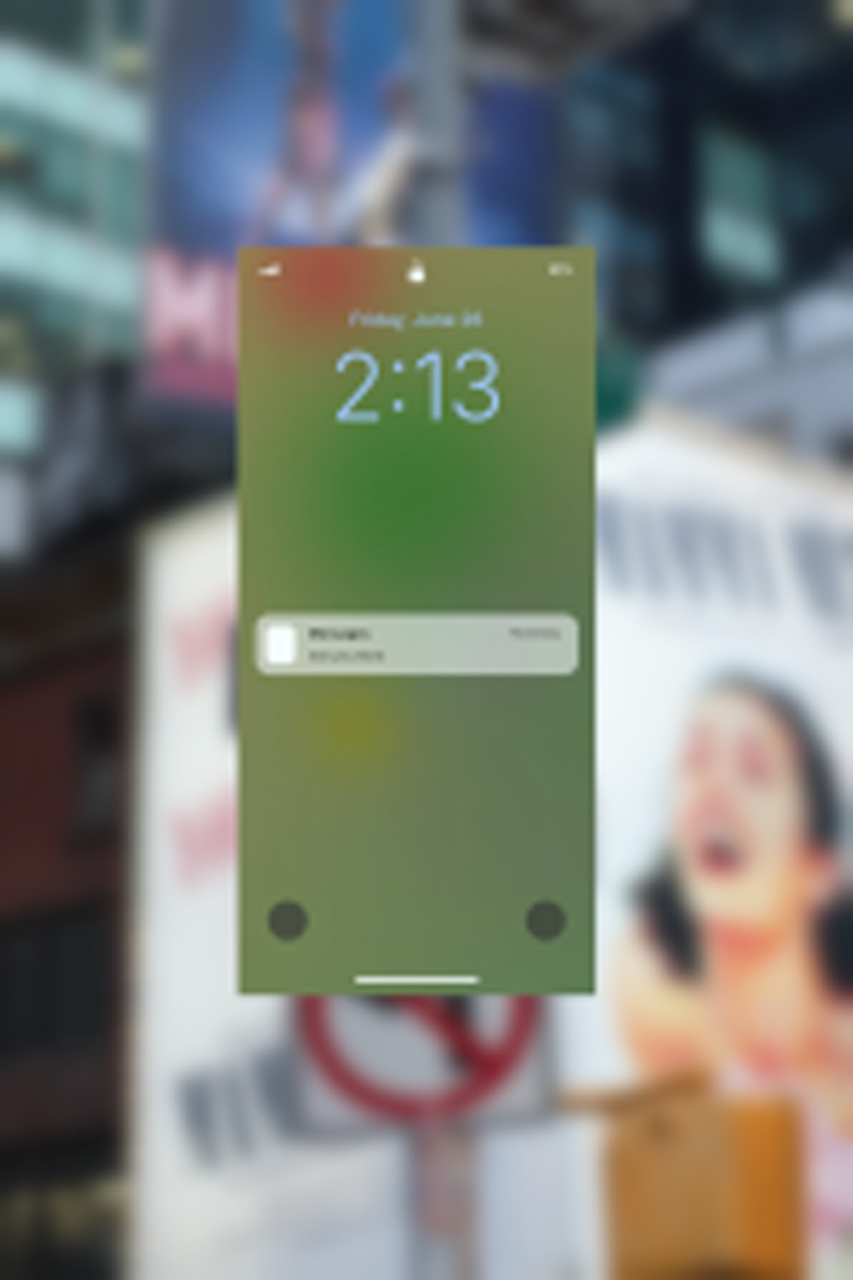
2:13
